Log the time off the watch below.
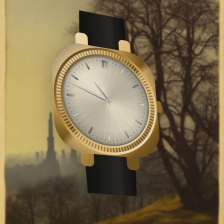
10:48
